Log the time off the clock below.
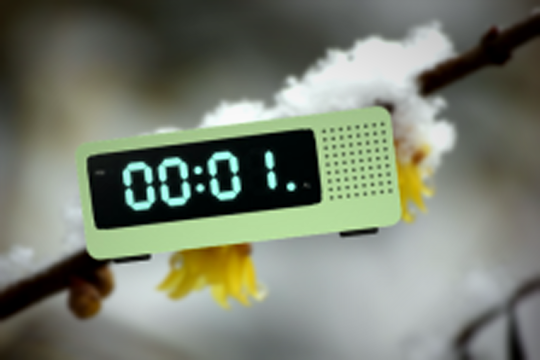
0:01
